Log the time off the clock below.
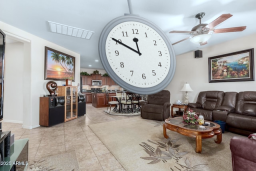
11:50
